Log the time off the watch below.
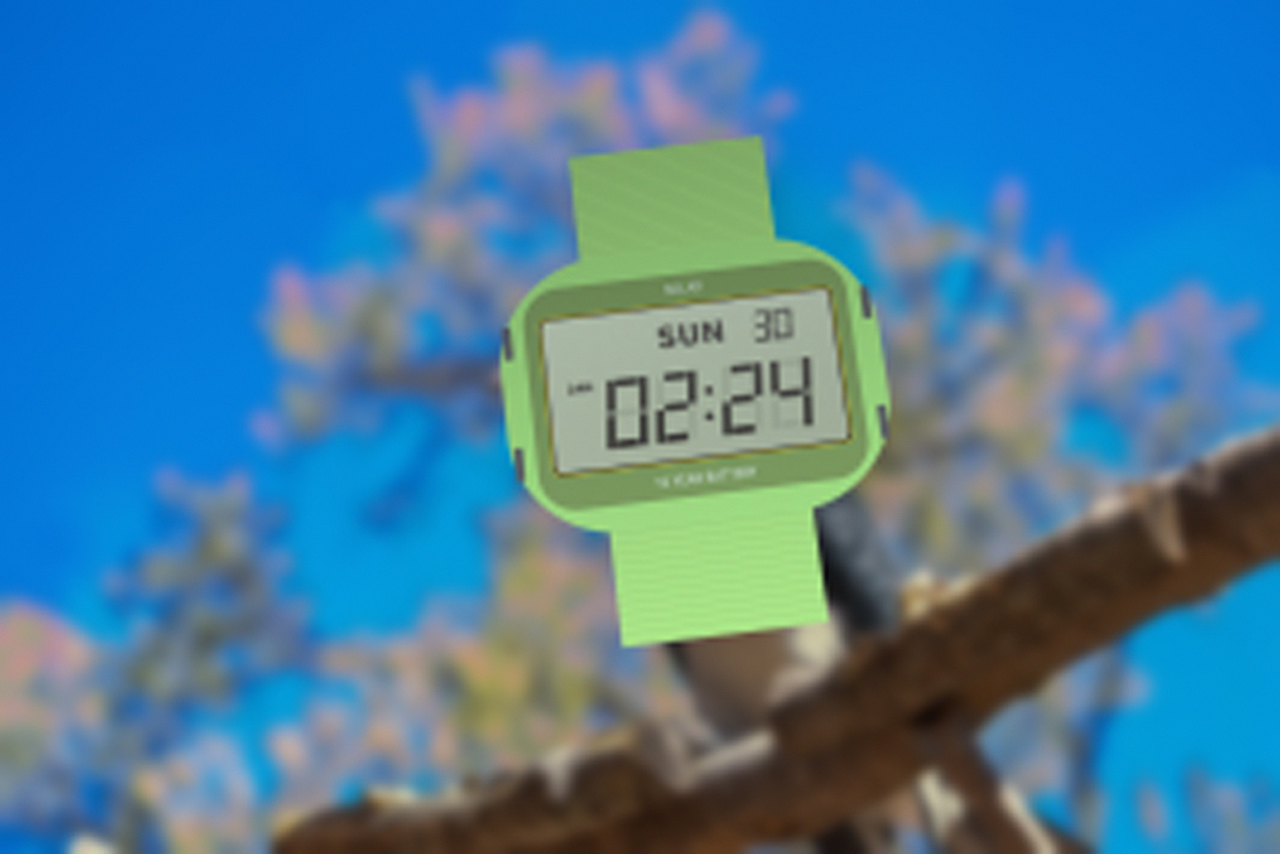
2:24
